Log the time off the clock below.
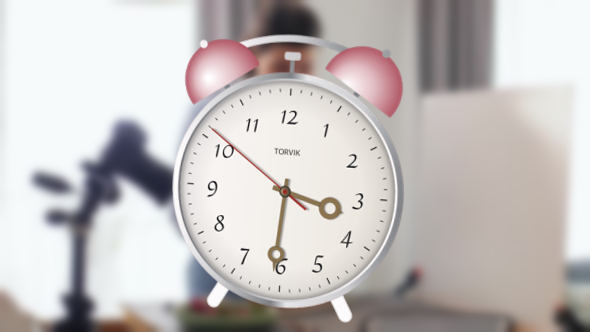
3:30:51
